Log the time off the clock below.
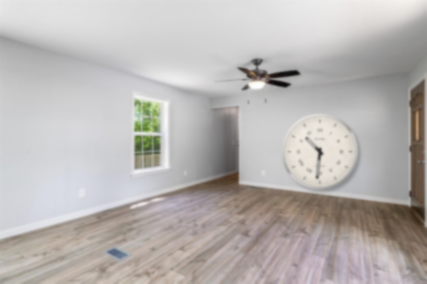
10:31
